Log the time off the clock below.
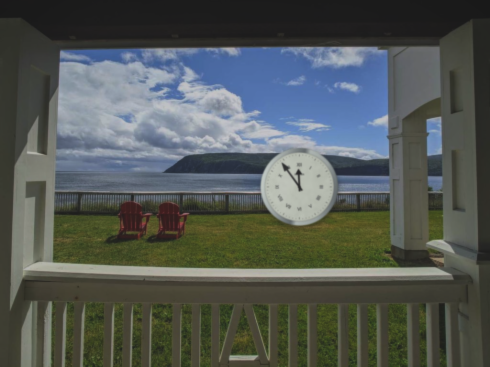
11:54
